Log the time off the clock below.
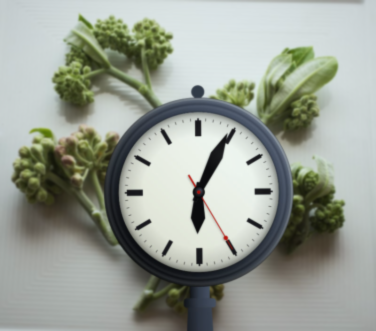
6:04:25
